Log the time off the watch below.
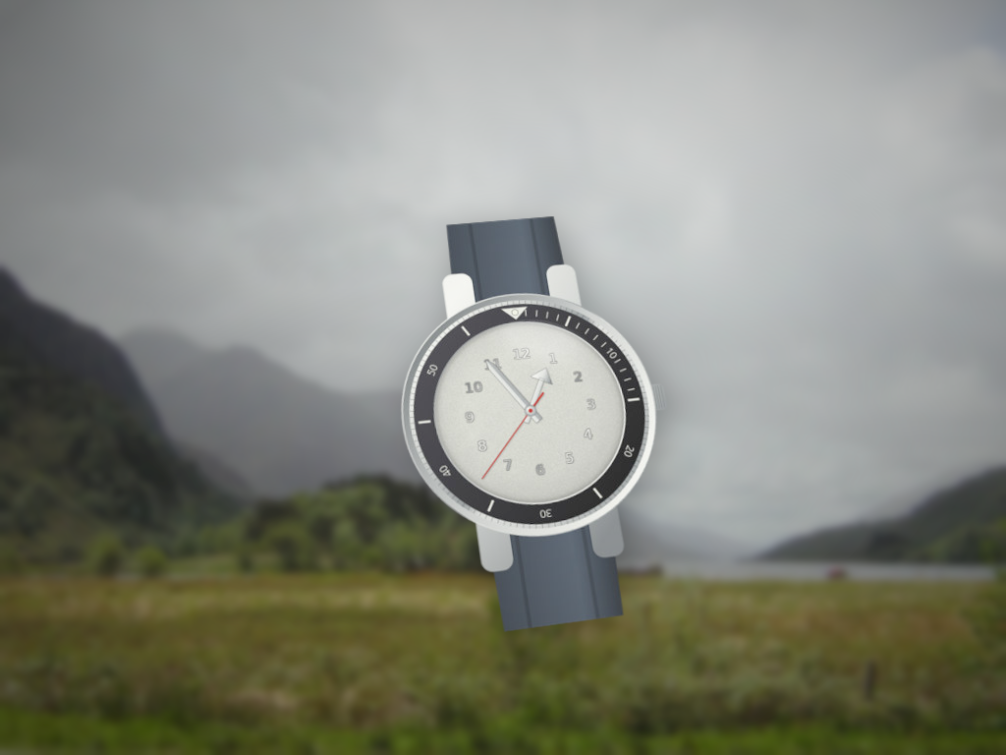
12:54:37
